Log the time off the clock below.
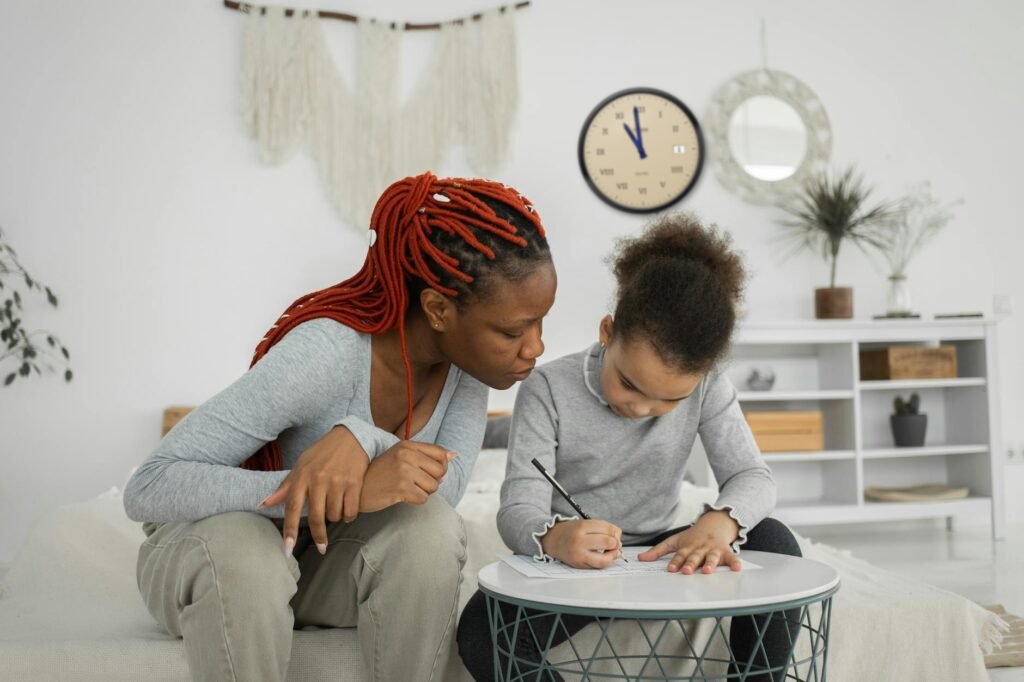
10:59
